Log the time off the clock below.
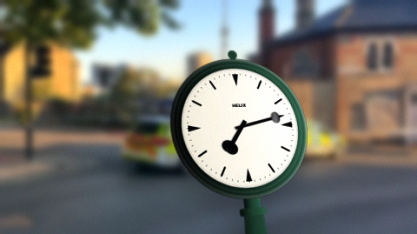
7:13
